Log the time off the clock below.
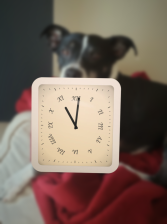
11:01
